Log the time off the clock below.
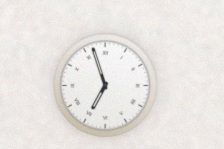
6:57
